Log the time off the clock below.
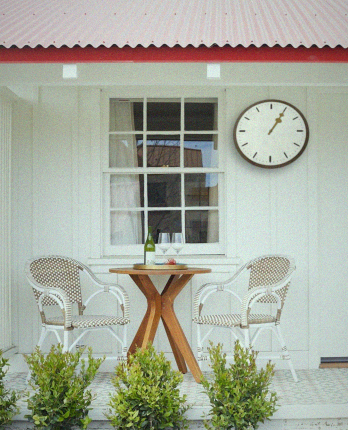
1:05
